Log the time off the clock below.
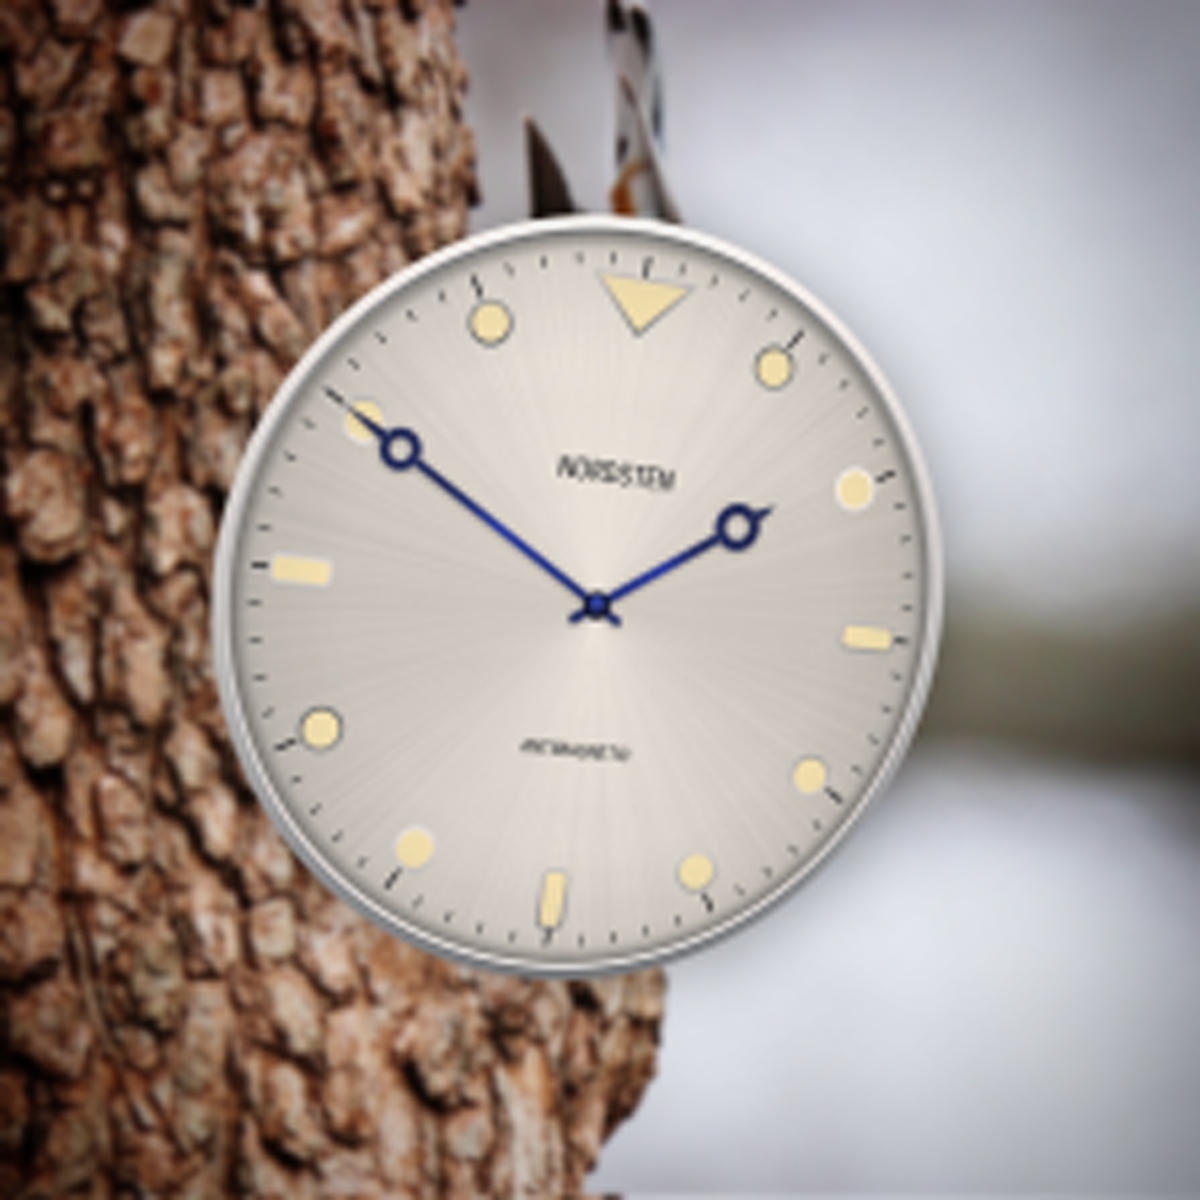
1:50
